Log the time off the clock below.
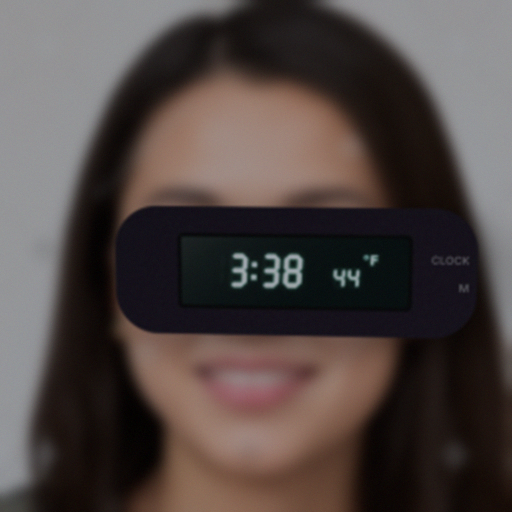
3:38
